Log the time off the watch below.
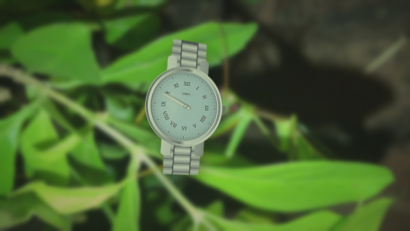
9:49
